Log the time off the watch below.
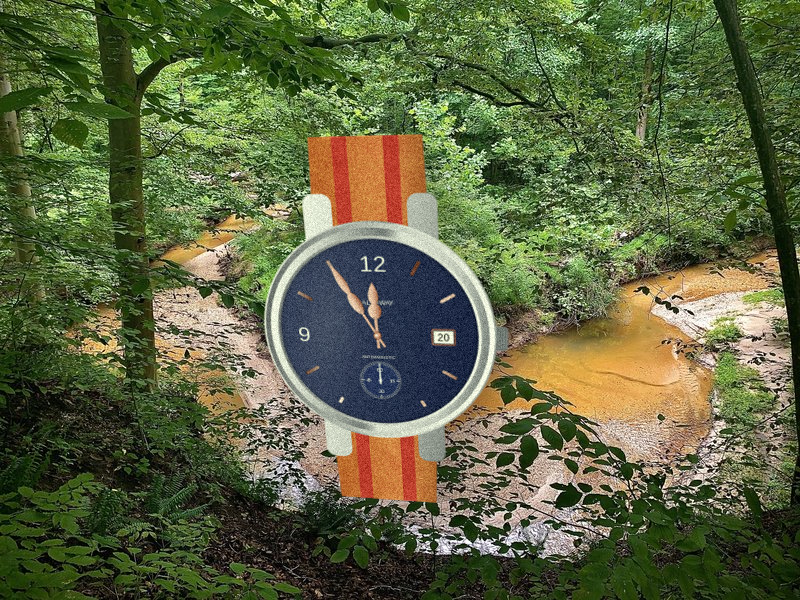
11:55
